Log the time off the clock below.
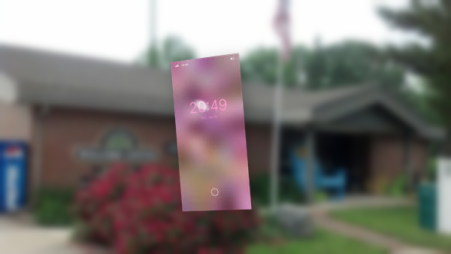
20:49
